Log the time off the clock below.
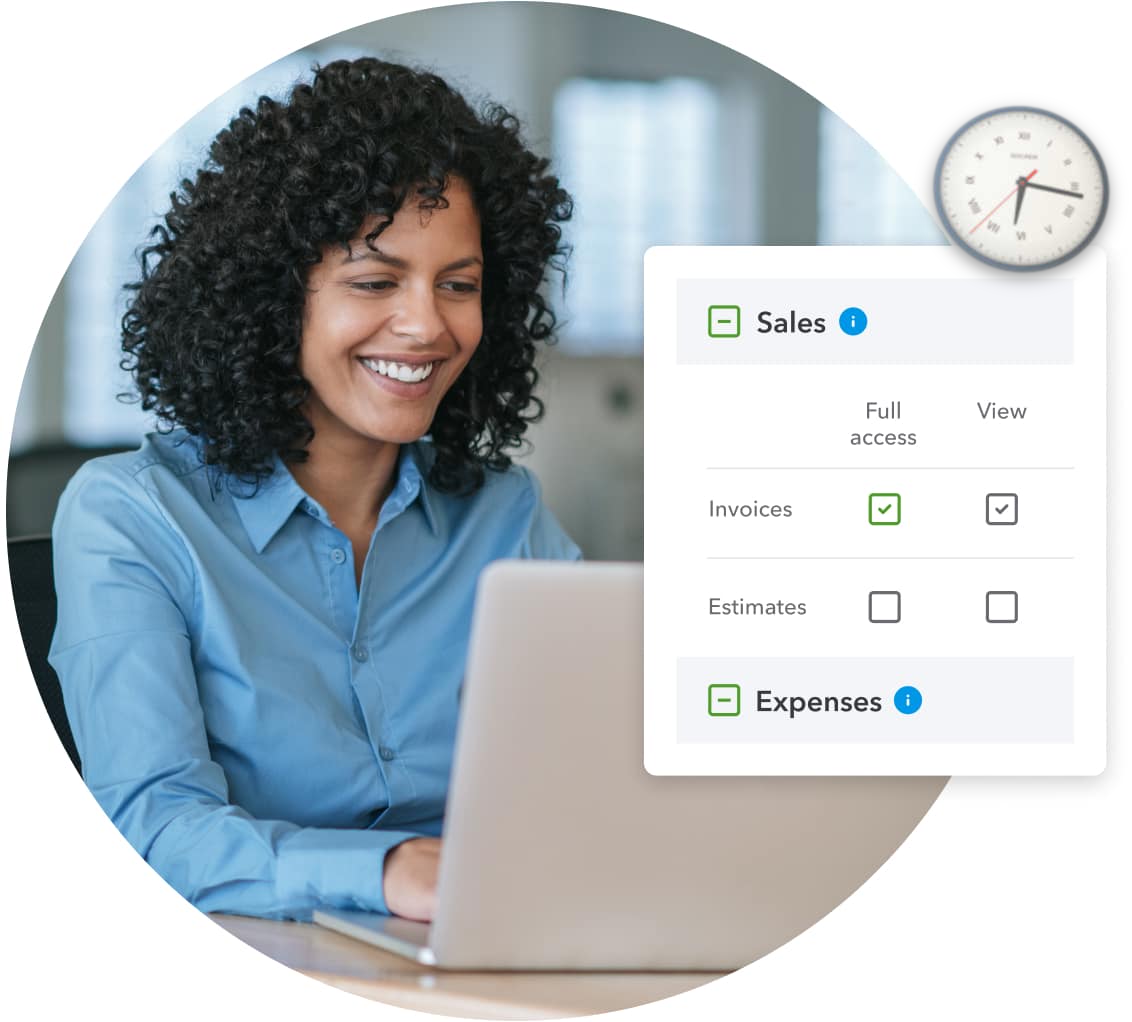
6:16:37
